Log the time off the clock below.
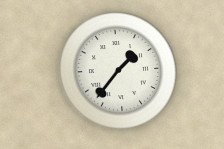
1:37
